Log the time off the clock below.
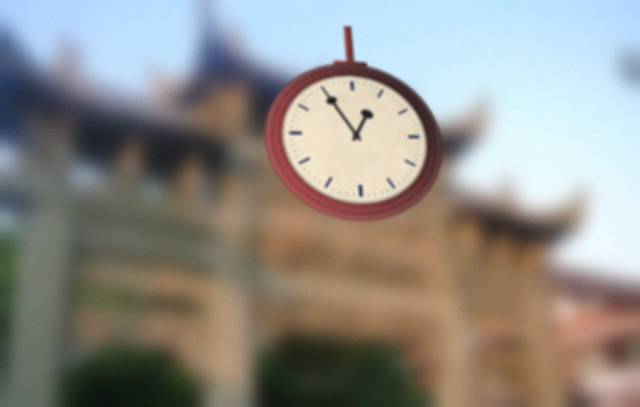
12:55
